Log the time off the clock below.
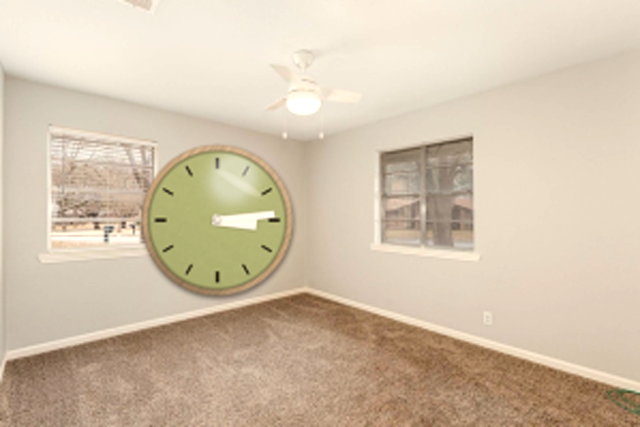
3:14
